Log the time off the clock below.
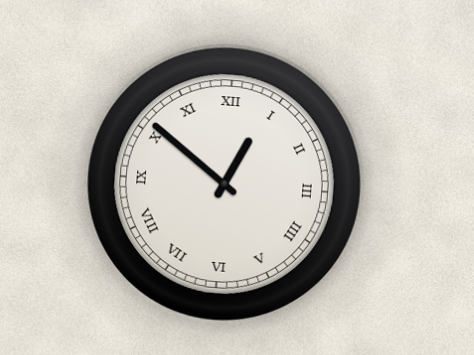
12:51
